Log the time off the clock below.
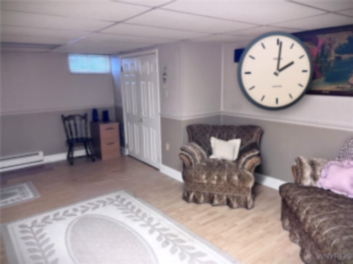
2:01
